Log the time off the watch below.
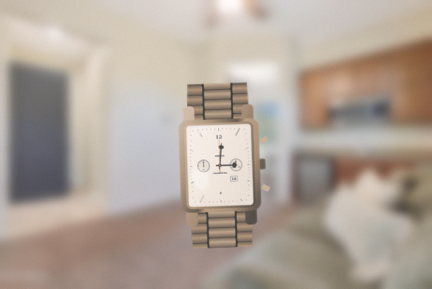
3:01
